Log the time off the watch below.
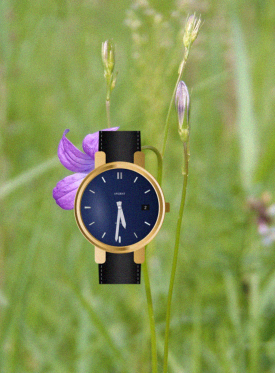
5:31
